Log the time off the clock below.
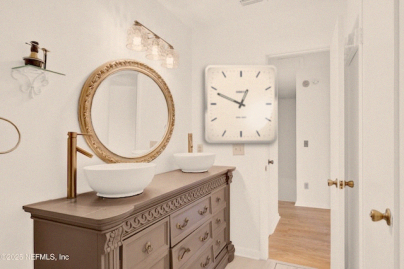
12:49
